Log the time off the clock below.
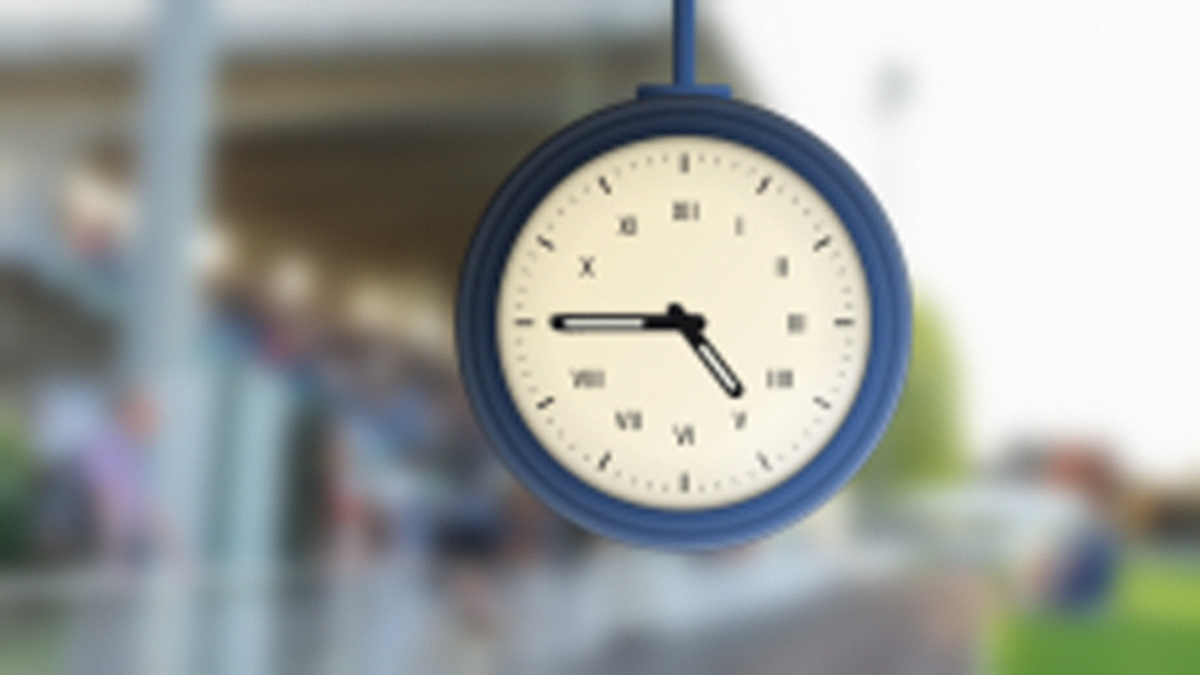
4:45
